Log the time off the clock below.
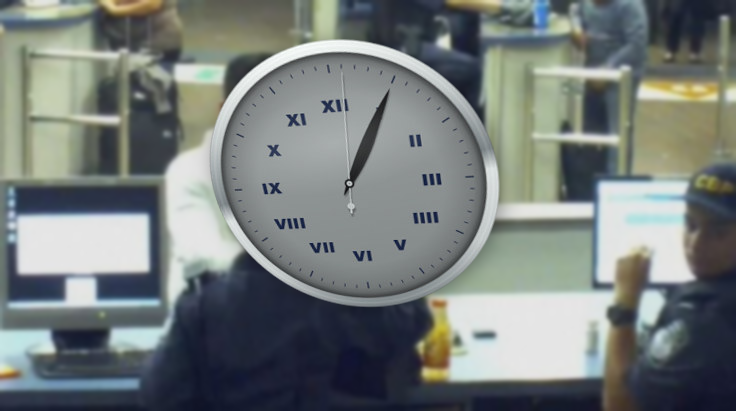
1:05:01
